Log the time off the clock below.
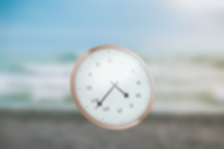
4:38
